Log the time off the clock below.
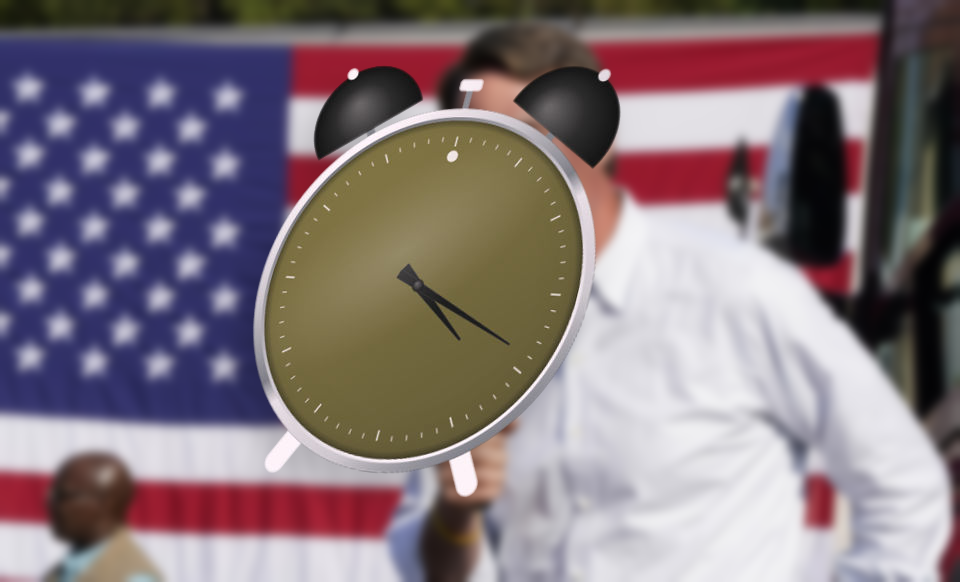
4:19
